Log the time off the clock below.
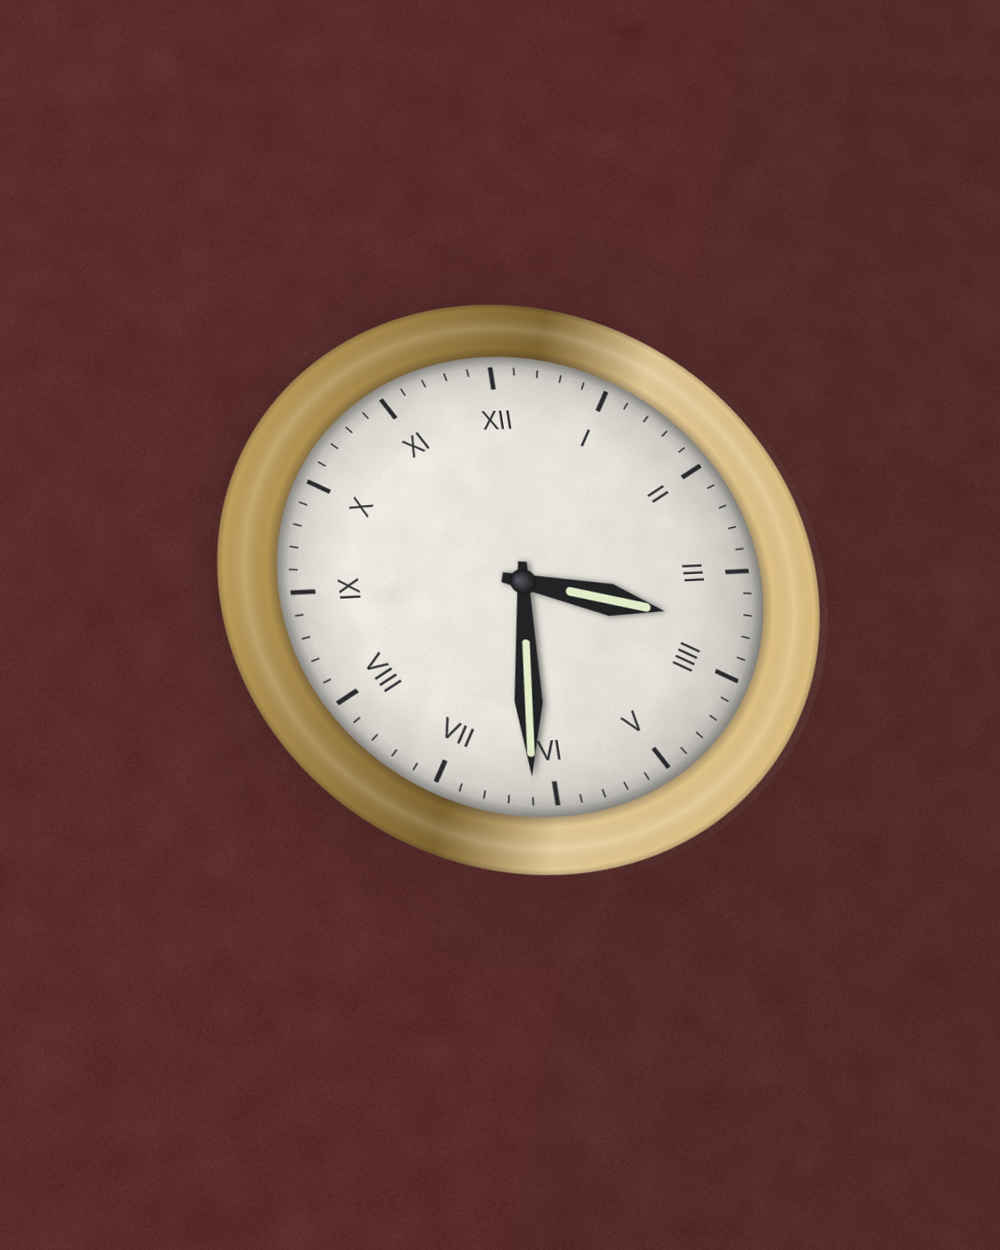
3:31
